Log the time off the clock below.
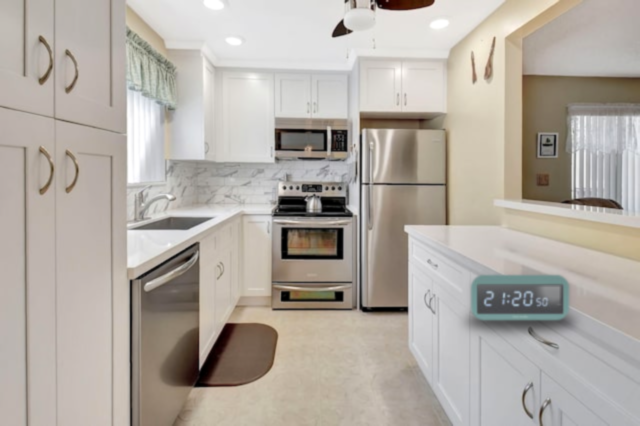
21:20
